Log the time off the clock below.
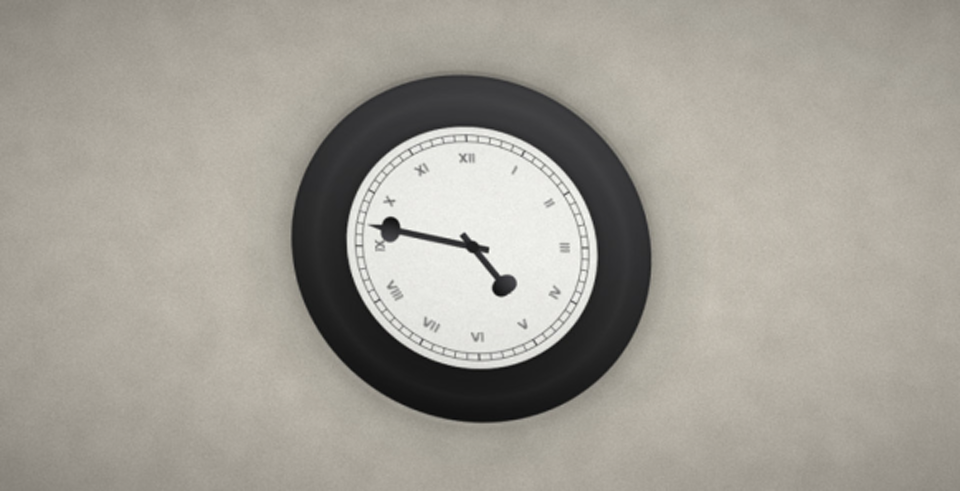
4:47
